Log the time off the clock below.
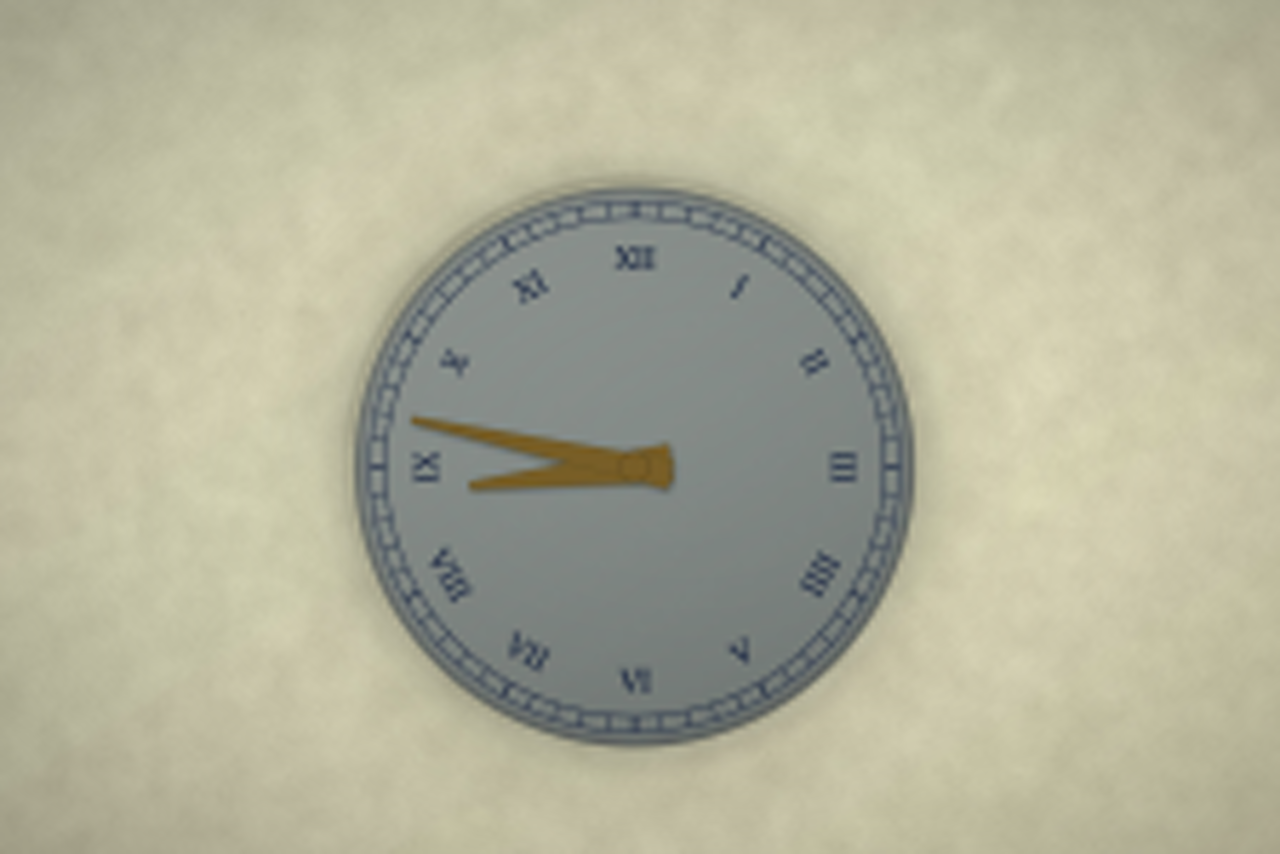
8:47
